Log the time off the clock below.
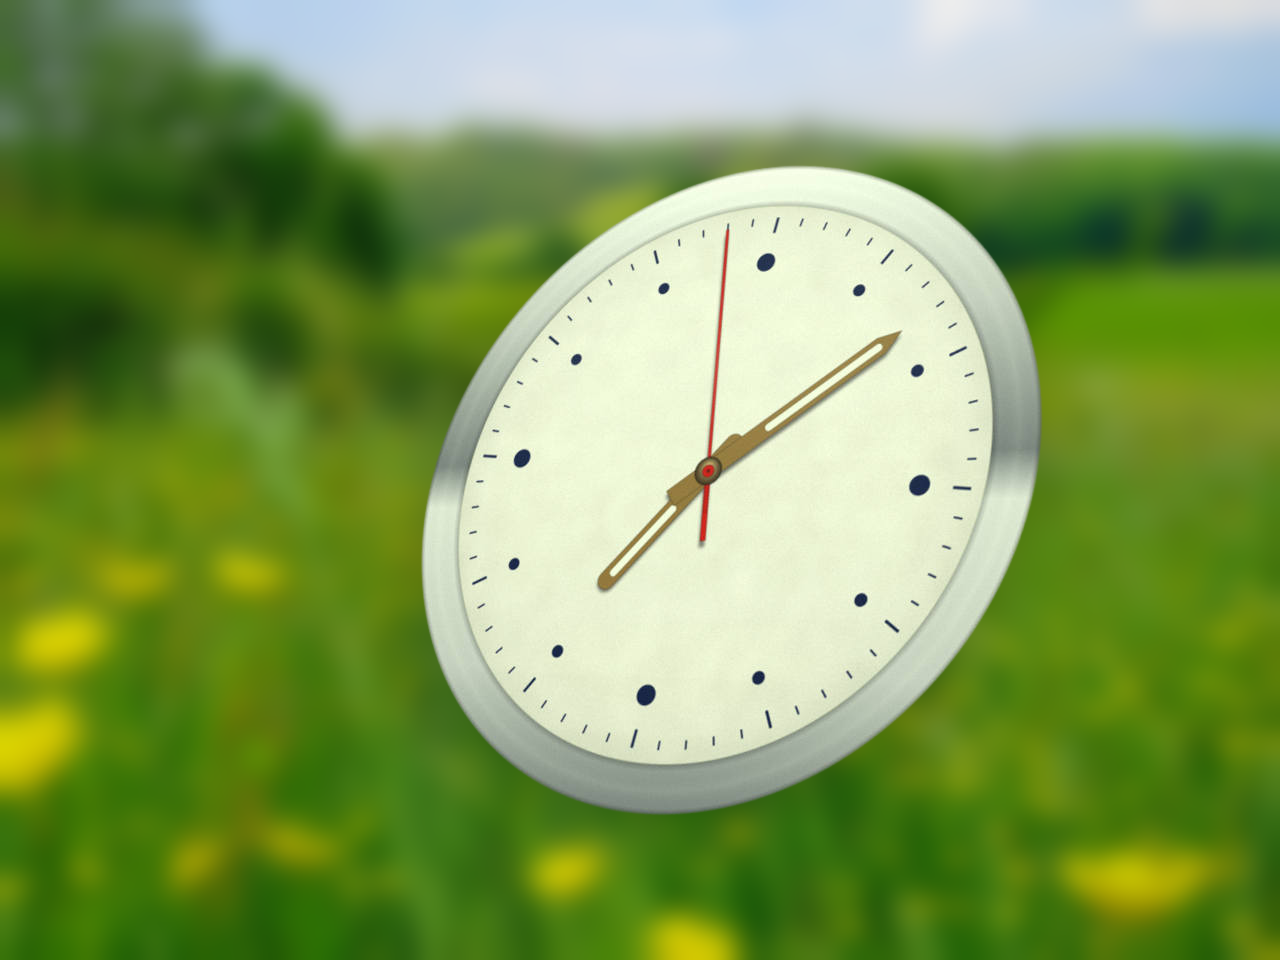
7:07:58
